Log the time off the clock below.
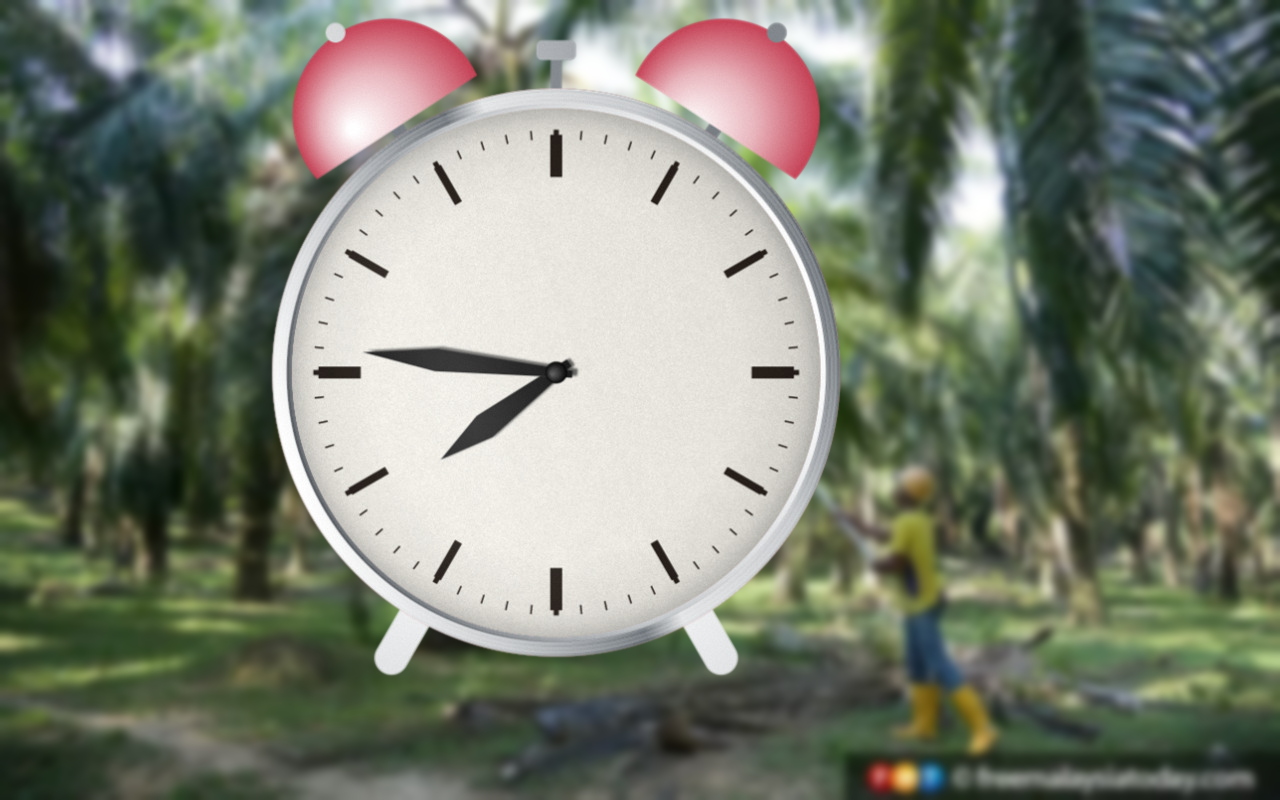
7:46
